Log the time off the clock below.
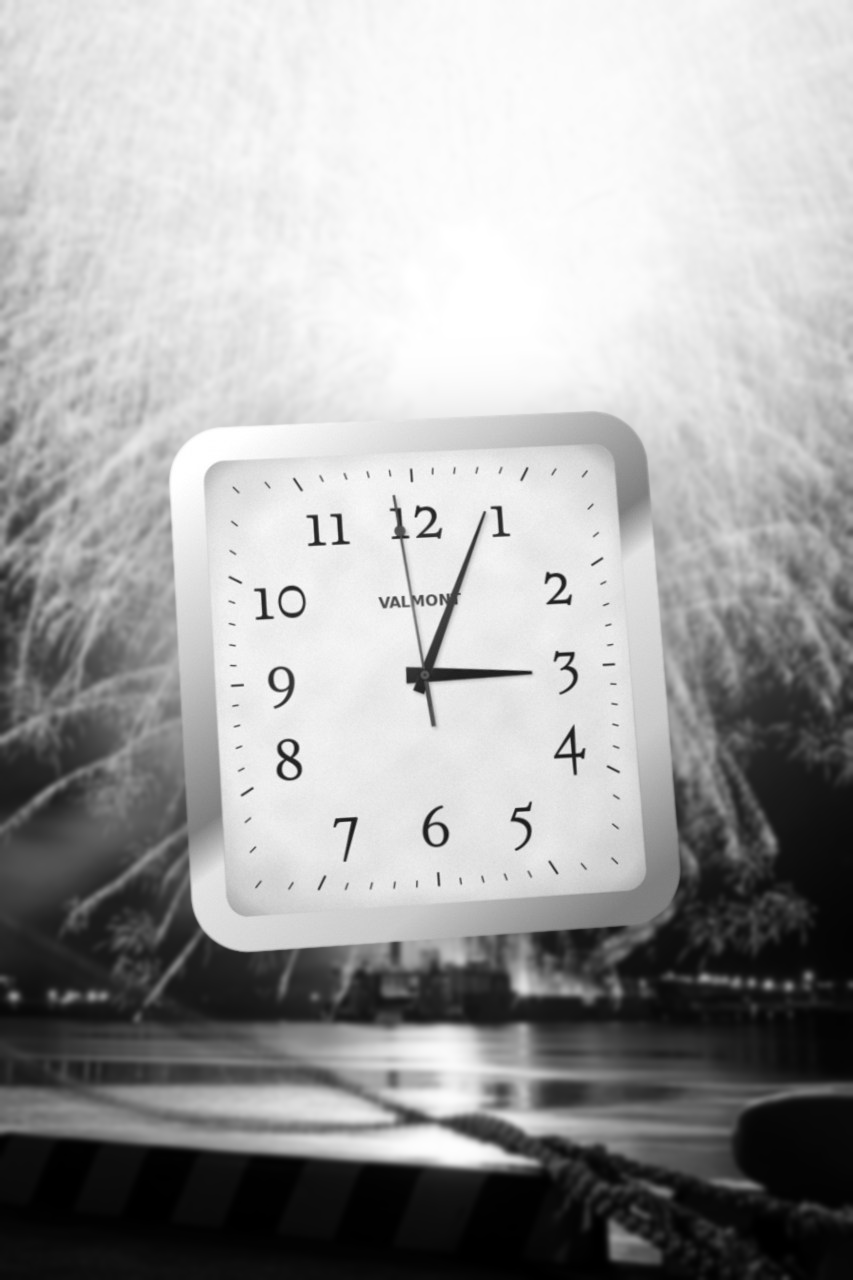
3:03:59
